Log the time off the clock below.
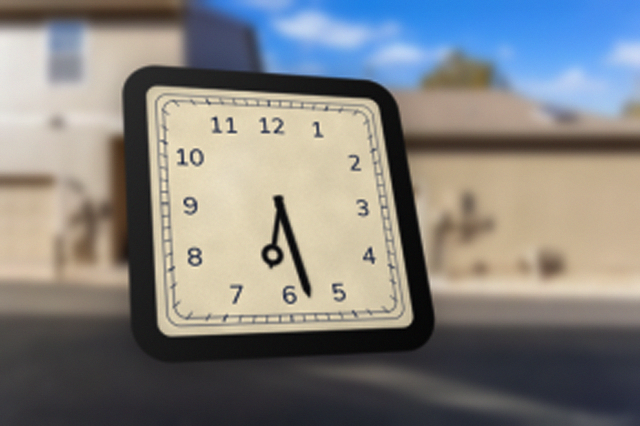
6:28
